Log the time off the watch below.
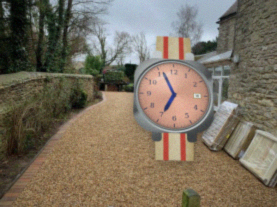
6:56
